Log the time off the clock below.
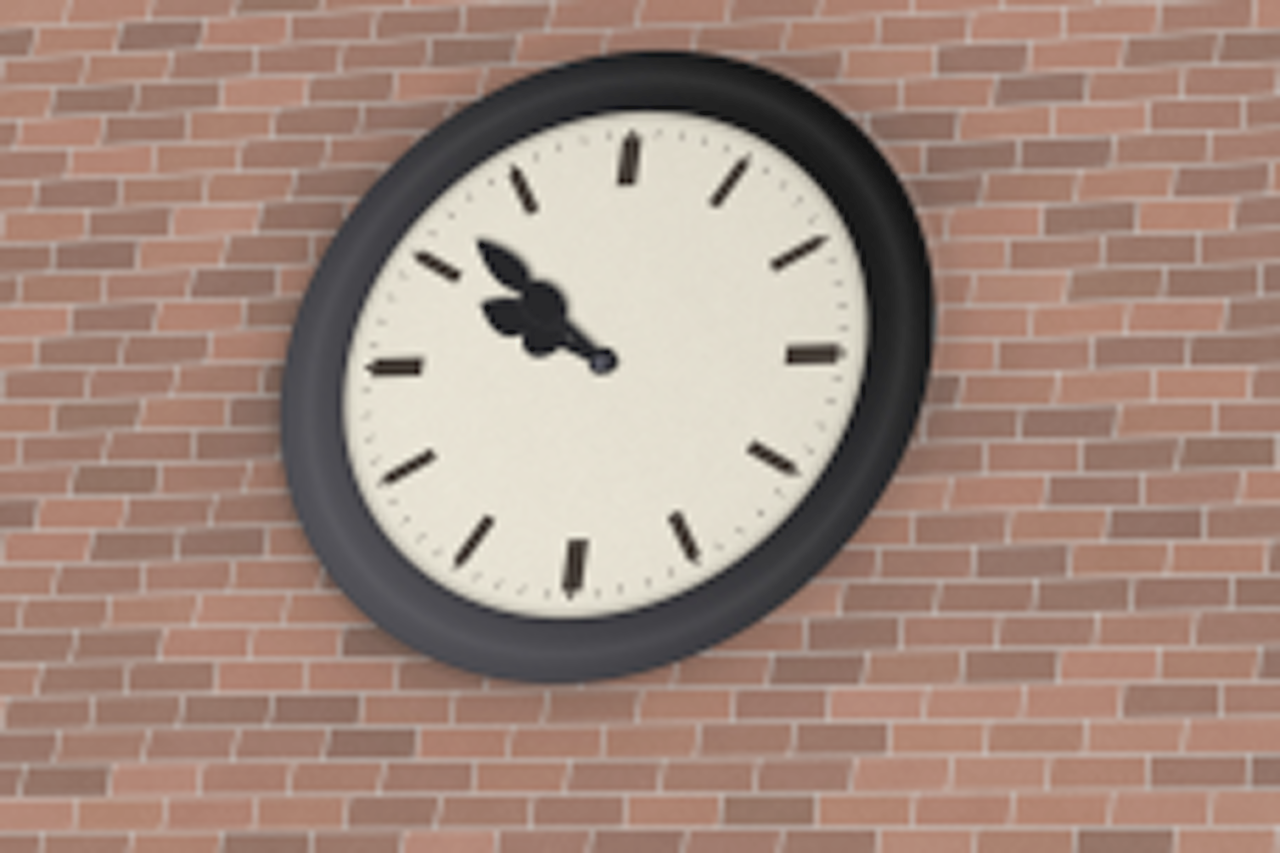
9:52
